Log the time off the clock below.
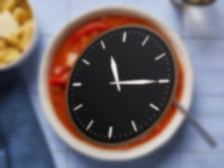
11:15
